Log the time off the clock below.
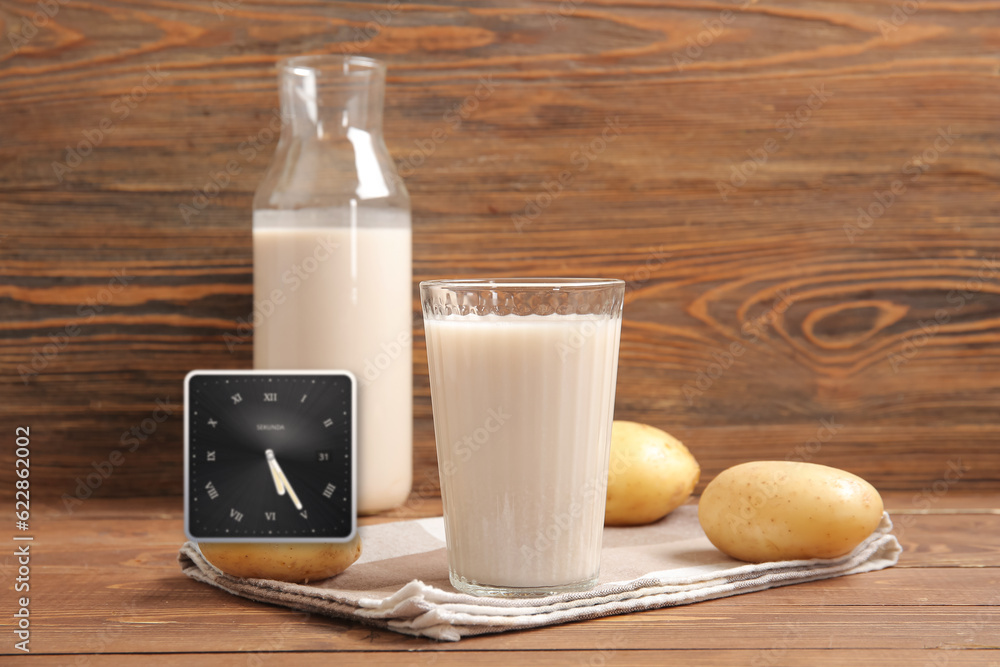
5:25
